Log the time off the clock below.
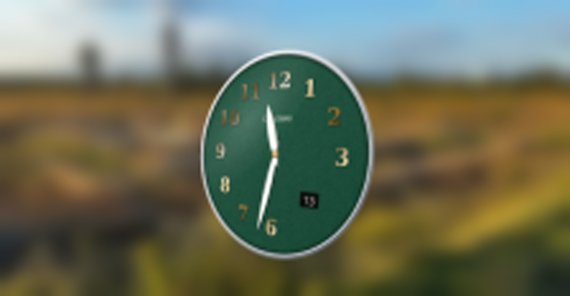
11:32
